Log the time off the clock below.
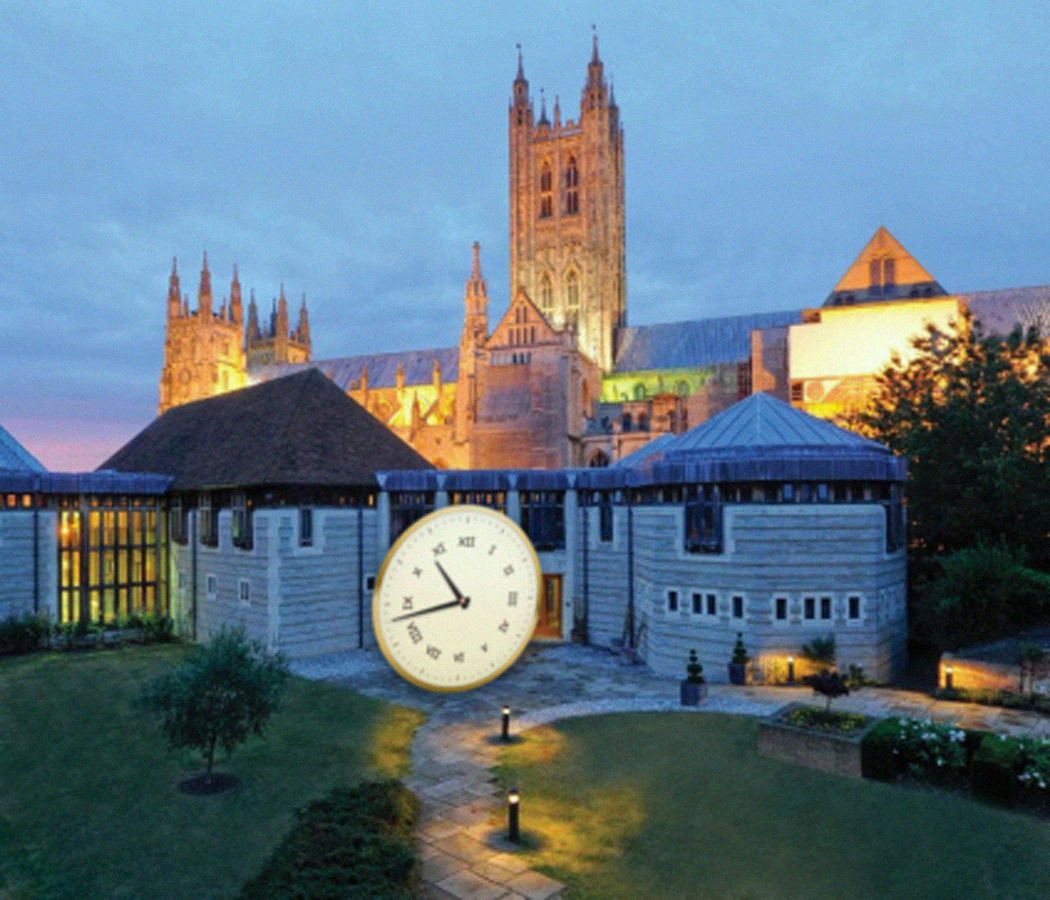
10:43
